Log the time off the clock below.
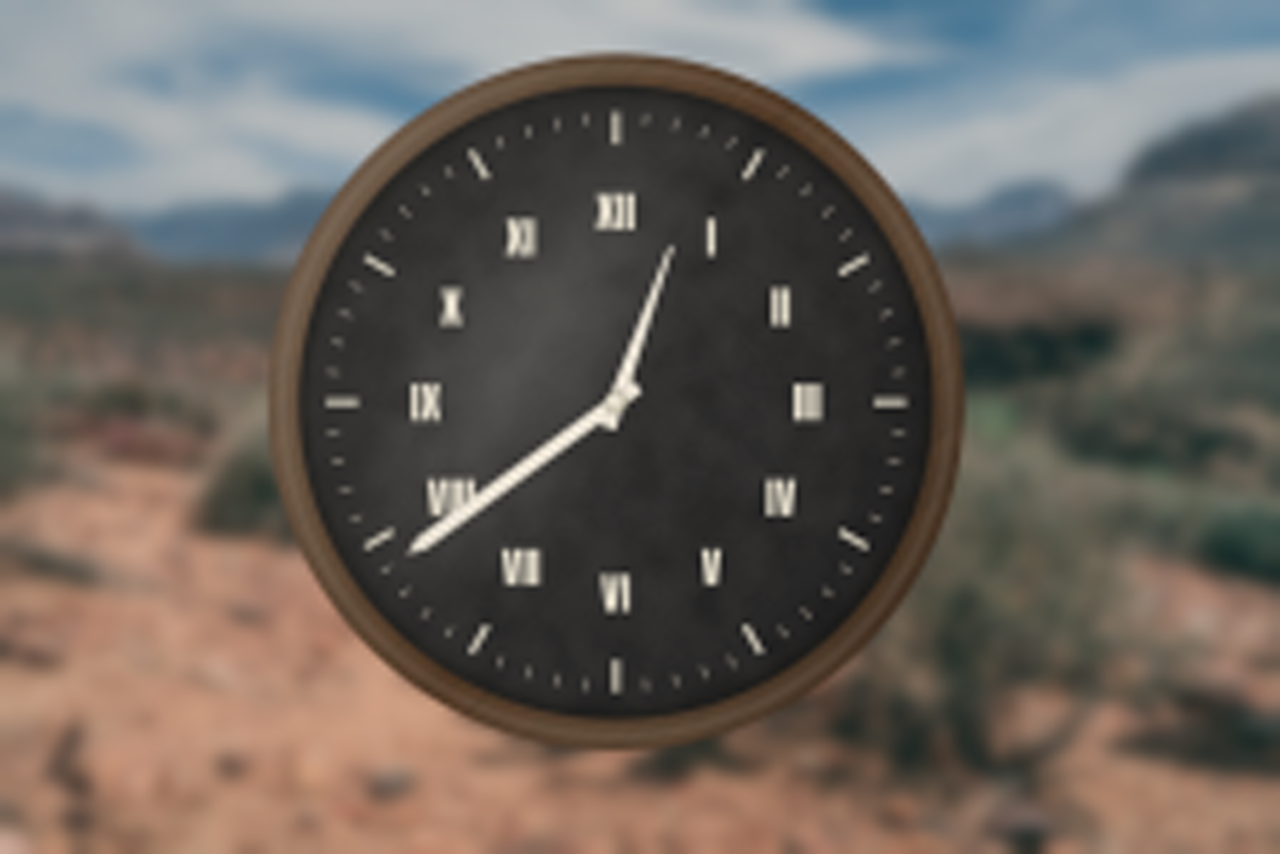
12:39
